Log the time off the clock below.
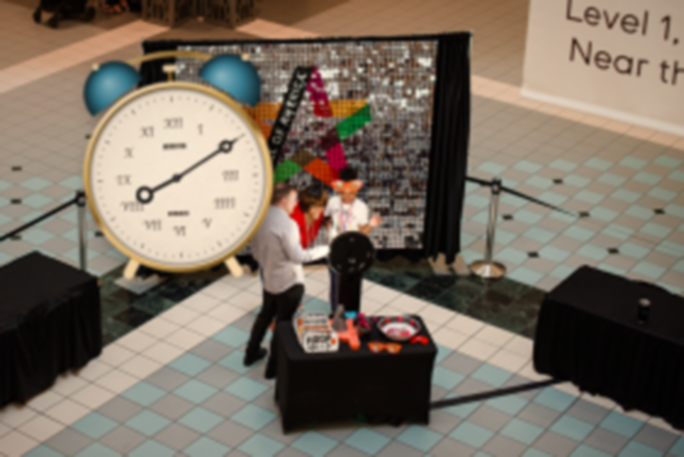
8:10
